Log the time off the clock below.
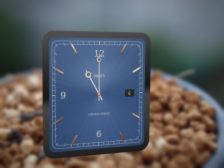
11:00
